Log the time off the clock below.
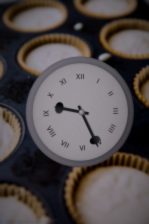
9:26
